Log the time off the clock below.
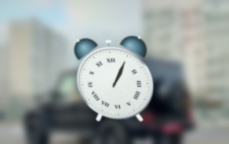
1:05
